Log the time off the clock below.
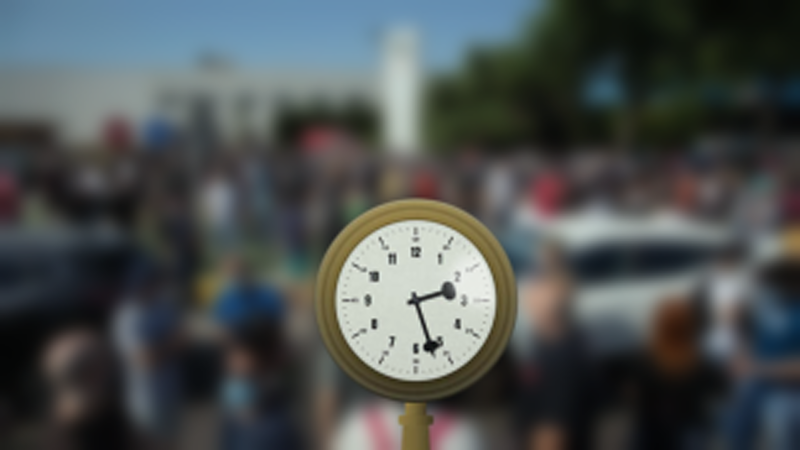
2:27
